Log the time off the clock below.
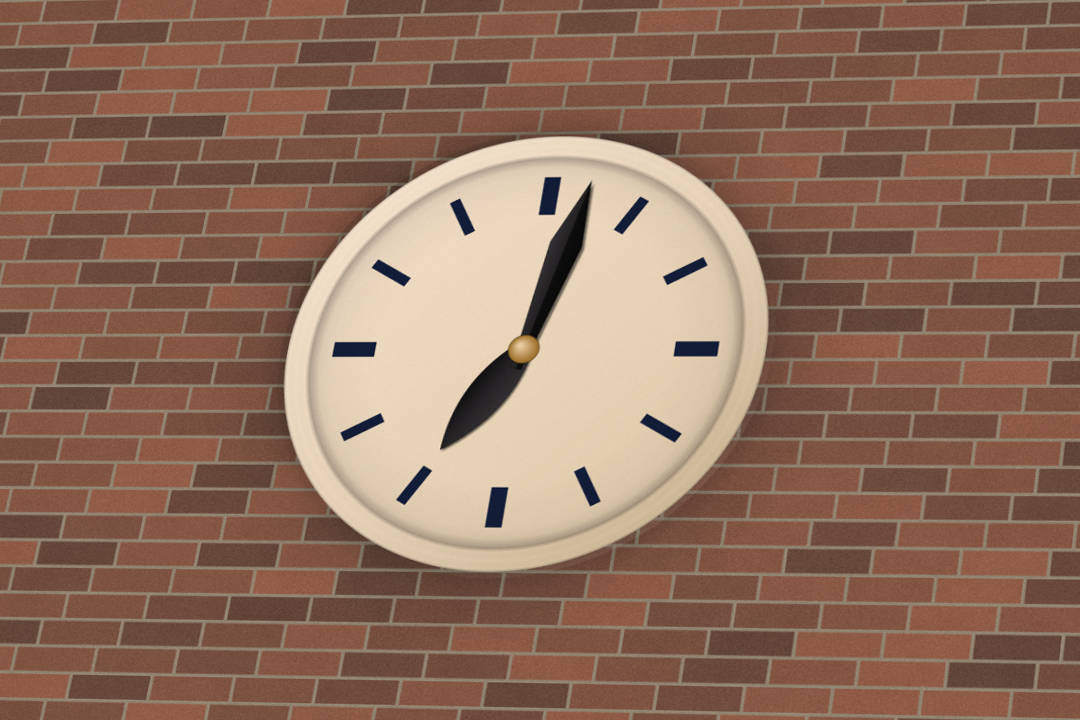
7:02
